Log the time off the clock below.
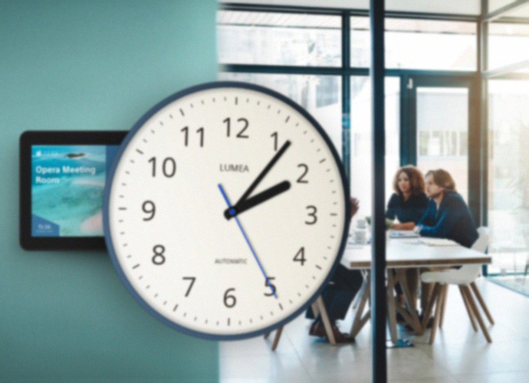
2:06:25
